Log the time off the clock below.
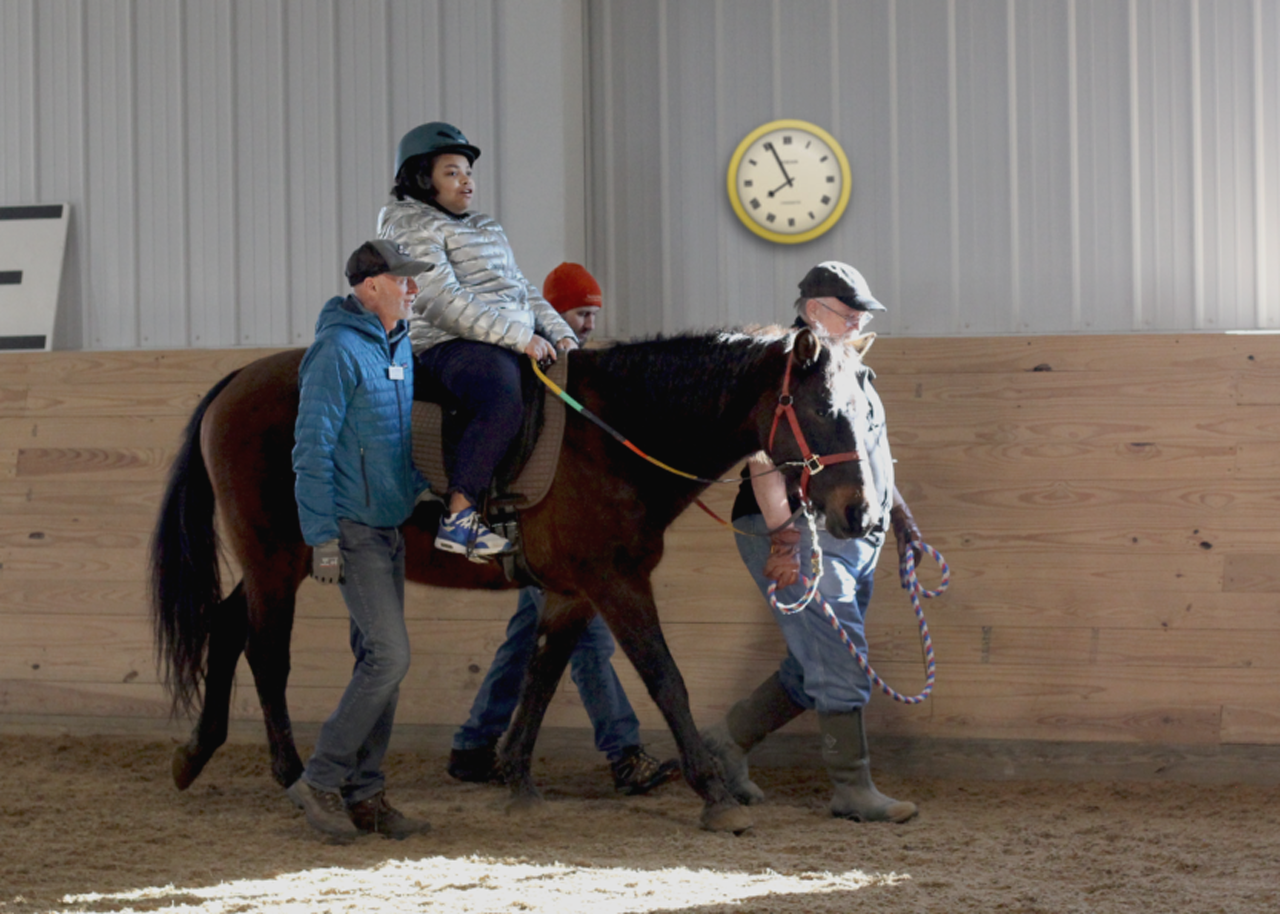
7:56
